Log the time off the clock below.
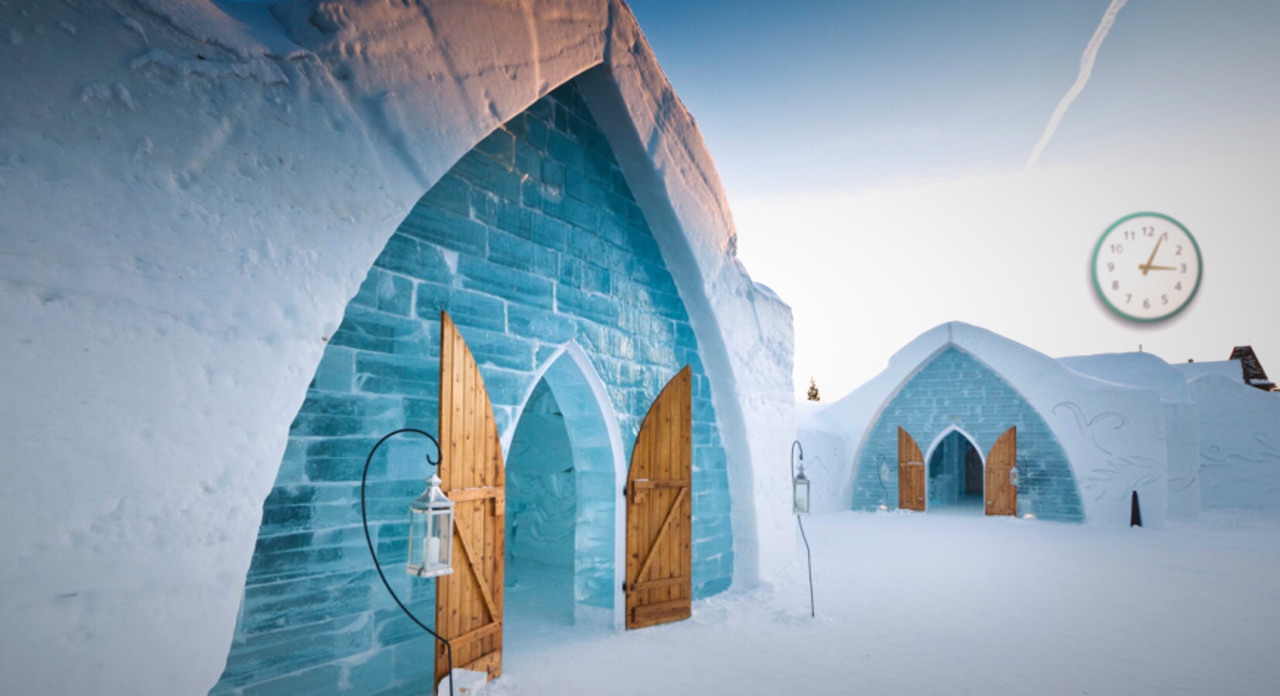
3:04
